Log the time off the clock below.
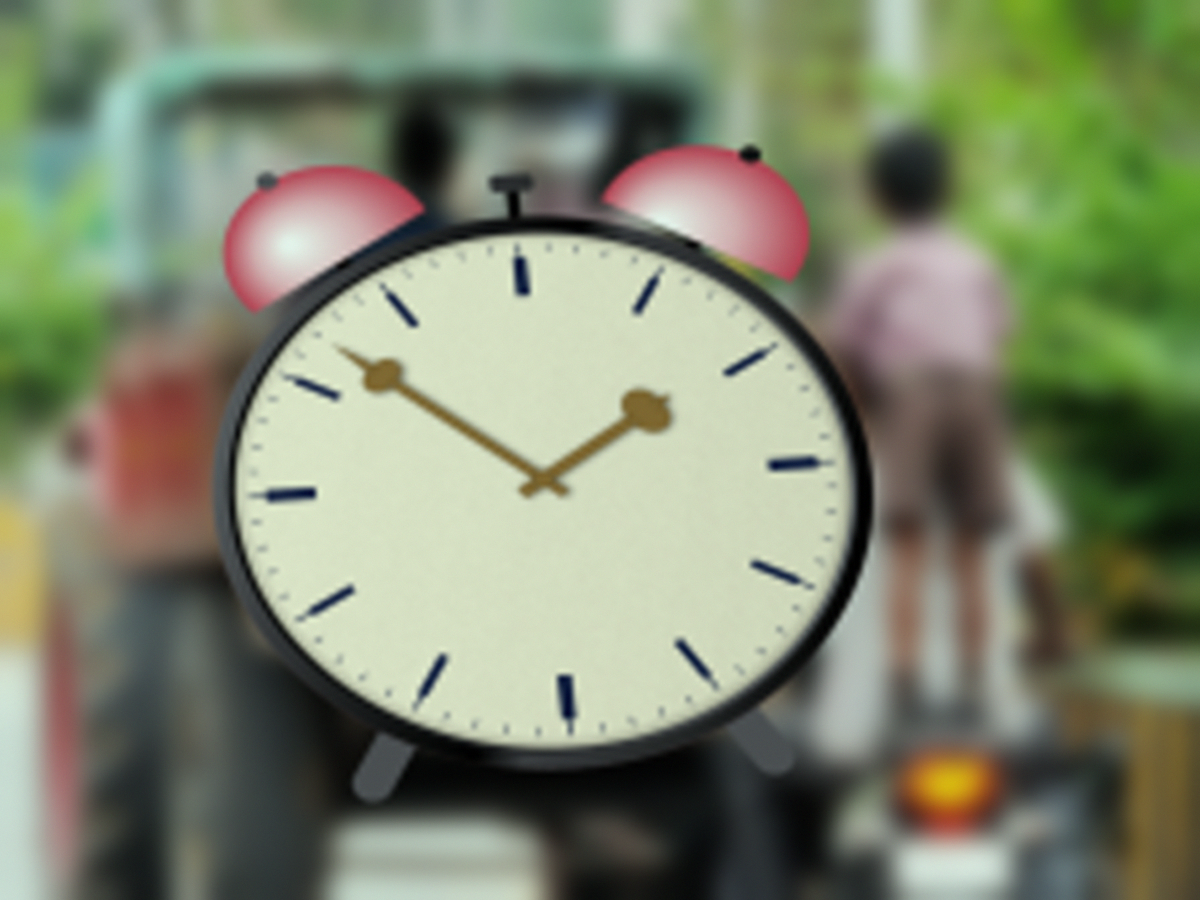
1:52
